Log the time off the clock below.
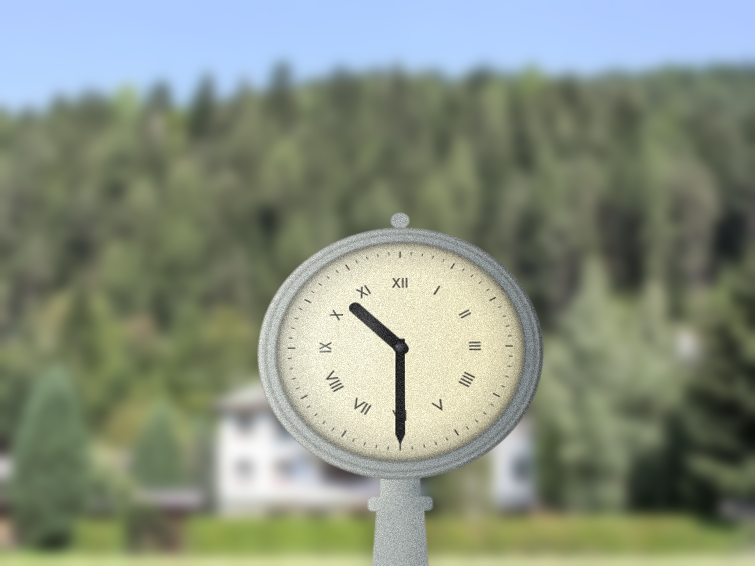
10:30
